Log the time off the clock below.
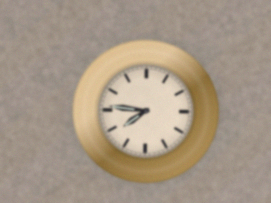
7:46
